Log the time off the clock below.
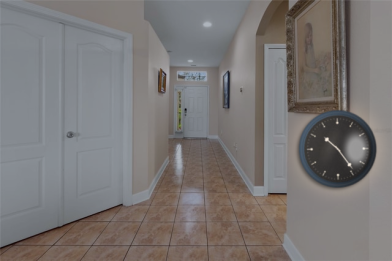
10:24
